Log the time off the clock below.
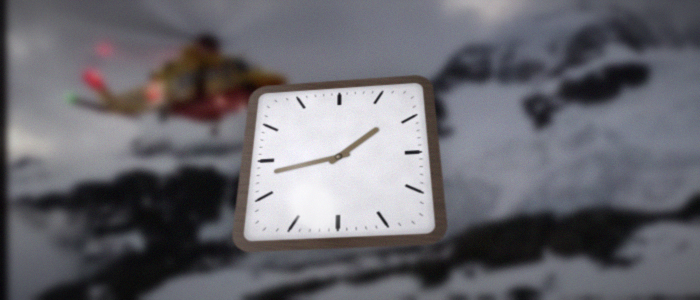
1:43
